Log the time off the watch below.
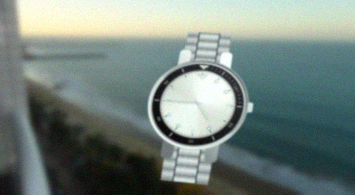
4:45
